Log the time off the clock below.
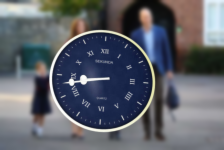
8:43
